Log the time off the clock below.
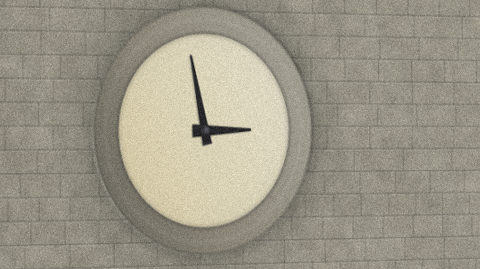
2:58
